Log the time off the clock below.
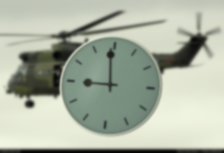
8:59
